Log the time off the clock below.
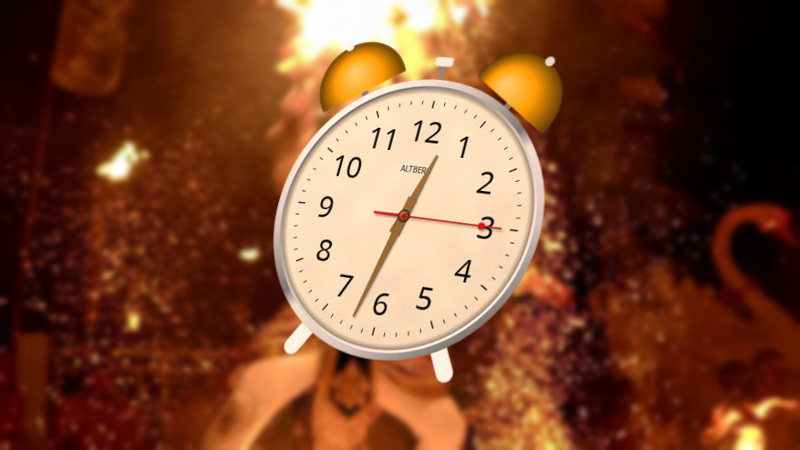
12:32:15
